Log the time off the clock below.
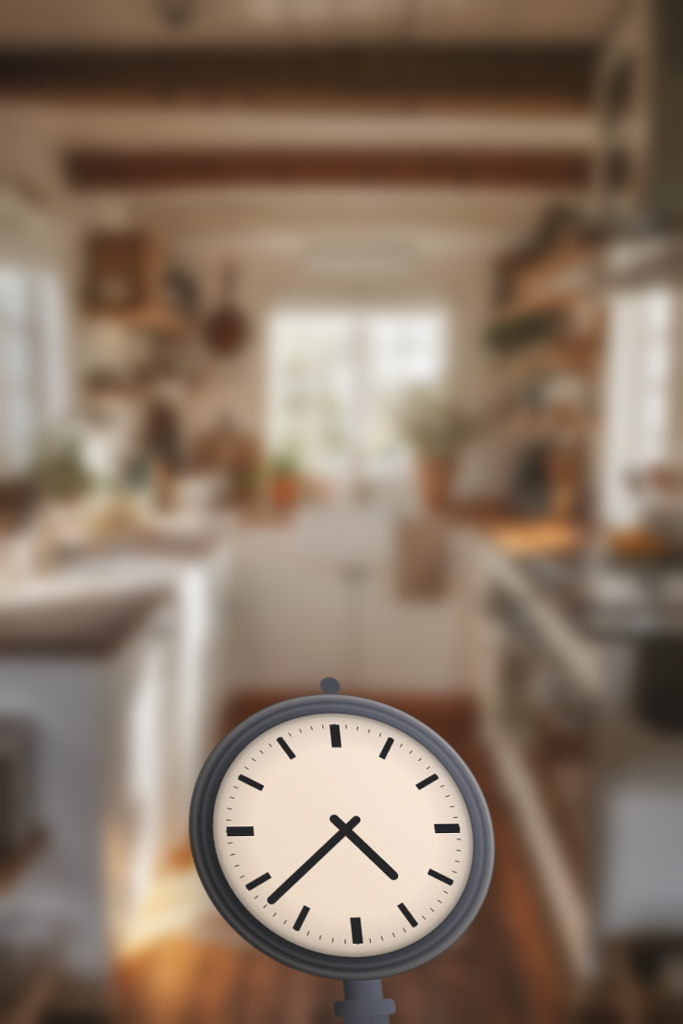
4:38
